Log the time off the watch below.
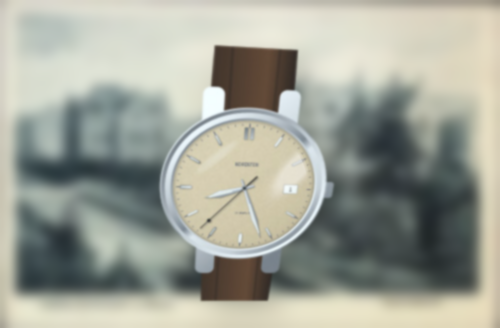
8:26:37
